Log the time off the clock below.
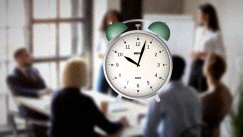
10:03
